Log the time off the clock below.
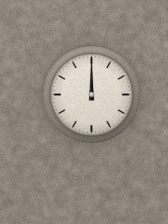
12:00
